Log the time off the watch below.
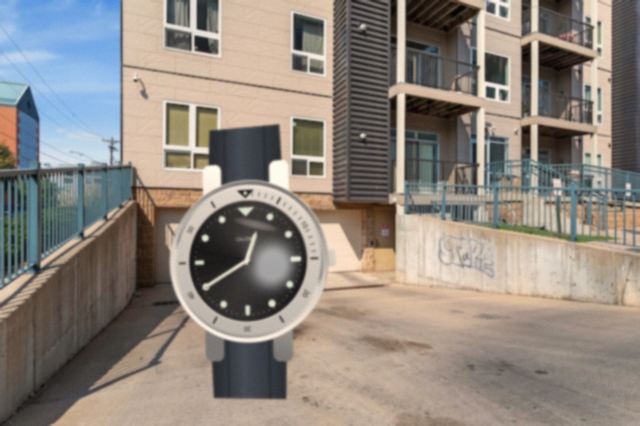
12:40
